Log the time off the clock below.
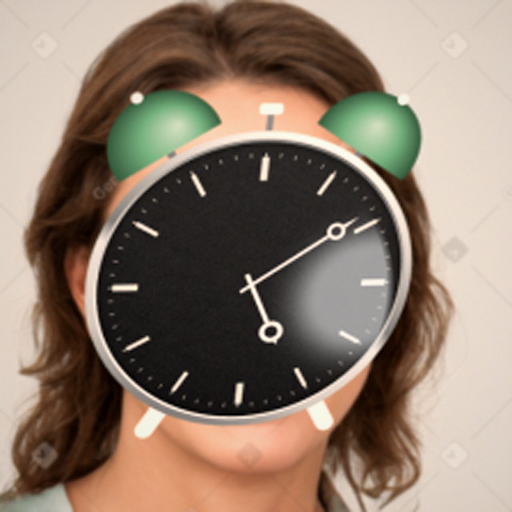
5:09
